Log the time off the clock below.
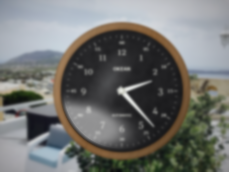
2:23
